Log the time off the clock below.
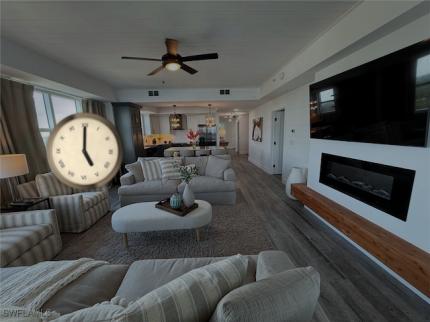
5:00
